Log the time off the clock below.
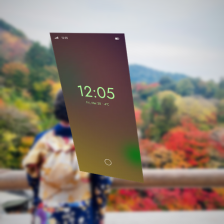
12:05
